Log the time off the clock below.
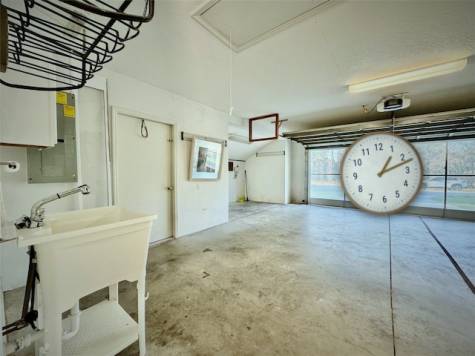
1:12
